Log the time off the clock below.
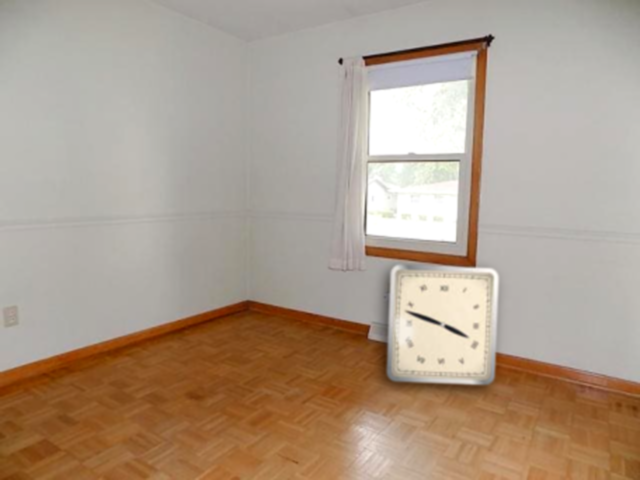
3:48
